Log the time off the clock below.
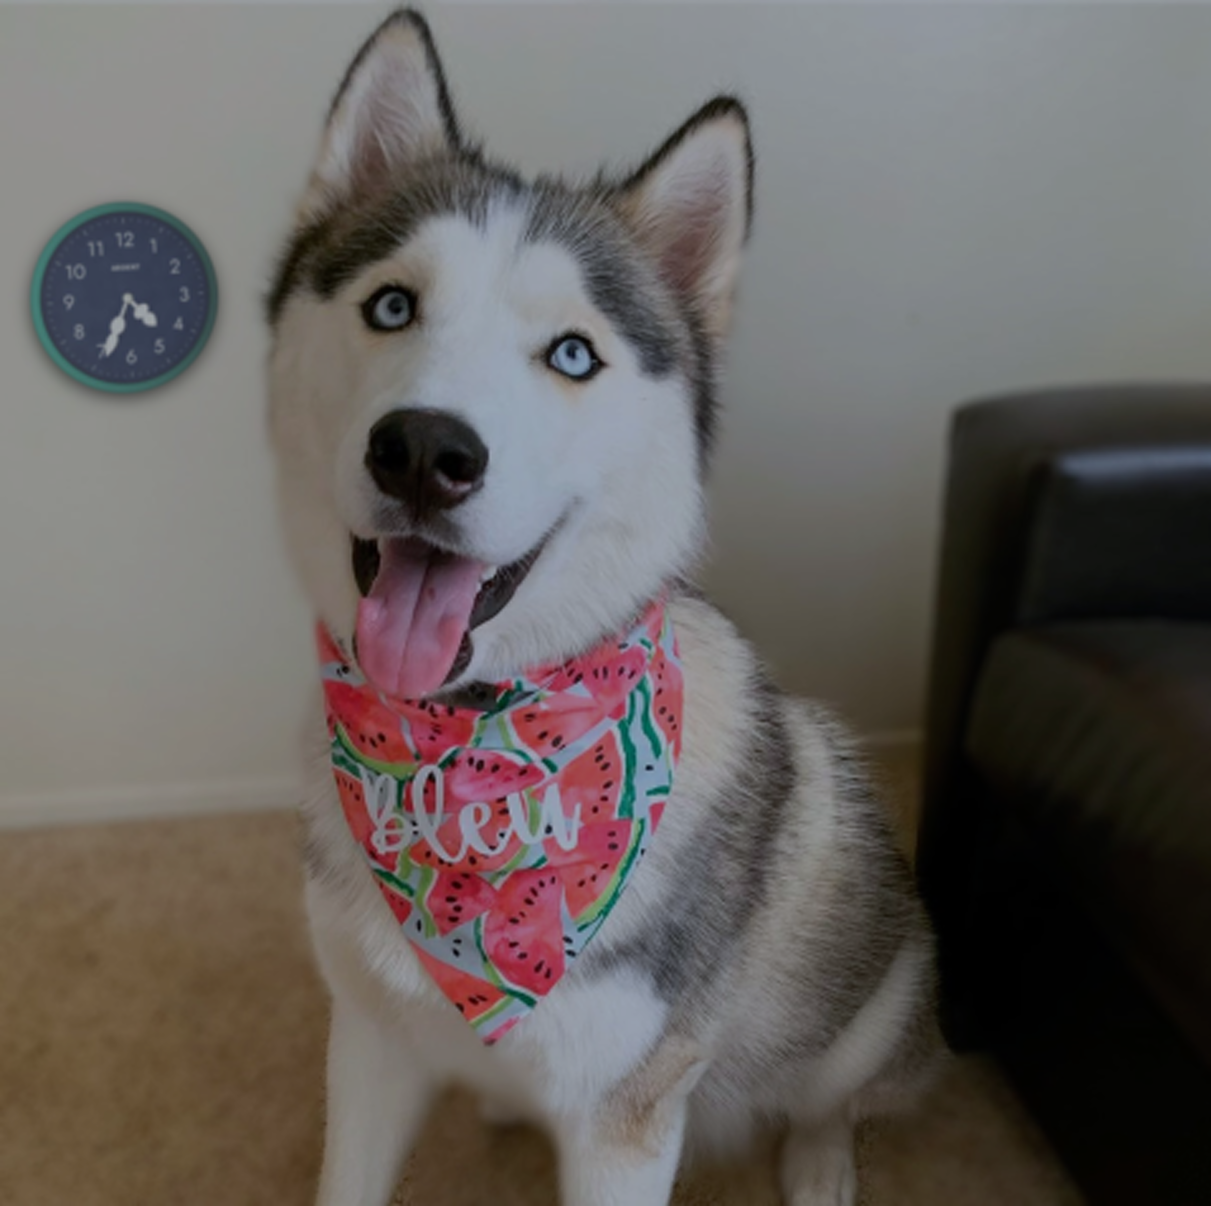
4:34
